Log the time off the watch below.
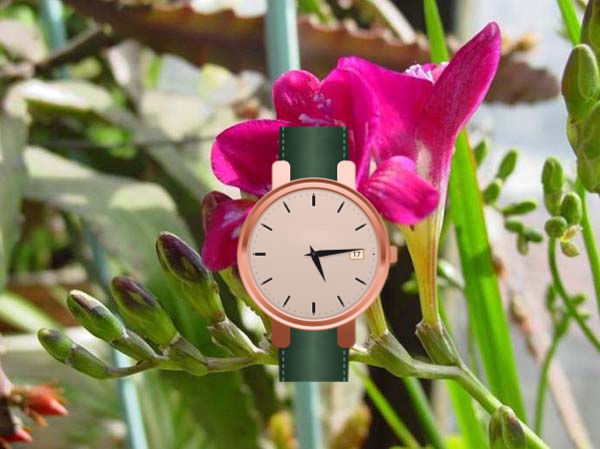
5:14
